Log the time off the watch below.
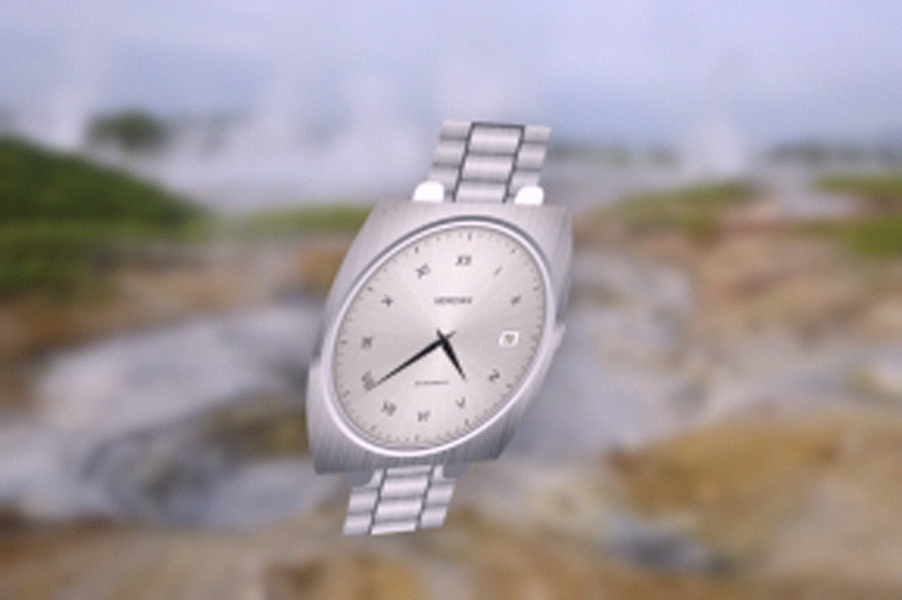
4:39
